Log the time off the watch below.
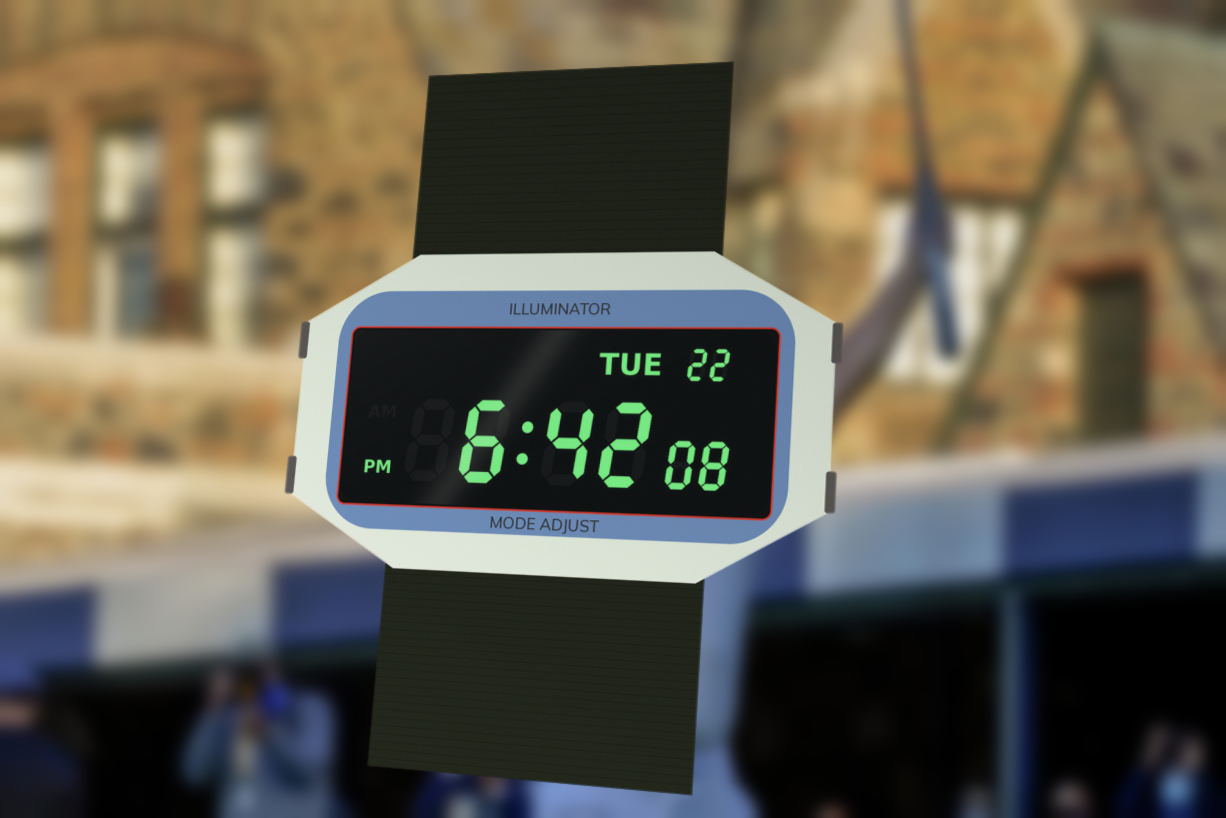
6:42:08
